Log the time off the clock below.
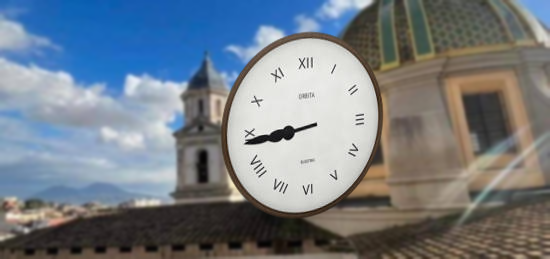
8:44
